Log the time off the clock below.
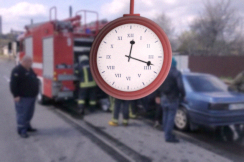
12:18
